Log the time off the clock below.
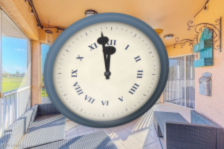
11:58
